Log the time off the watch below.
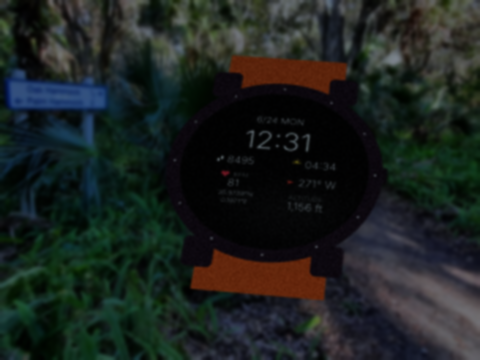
12:31
